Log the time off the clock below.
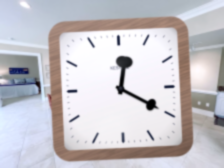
12:20
